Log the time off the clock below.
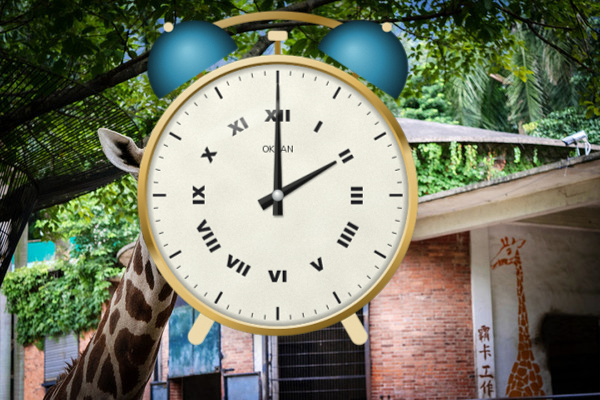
2:00
